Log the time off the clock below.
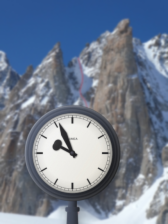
9:56
